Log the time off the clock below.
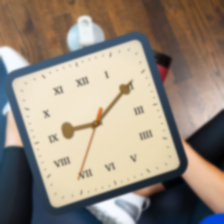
9:09:36
